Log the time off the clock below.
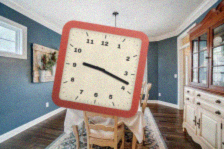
9:18
